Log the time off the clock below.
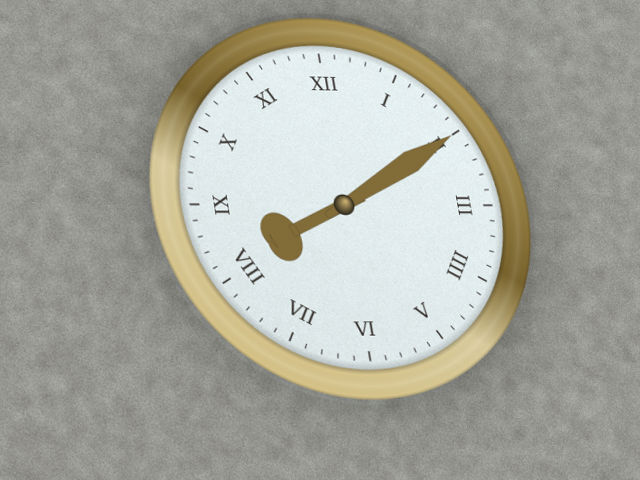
8:10
